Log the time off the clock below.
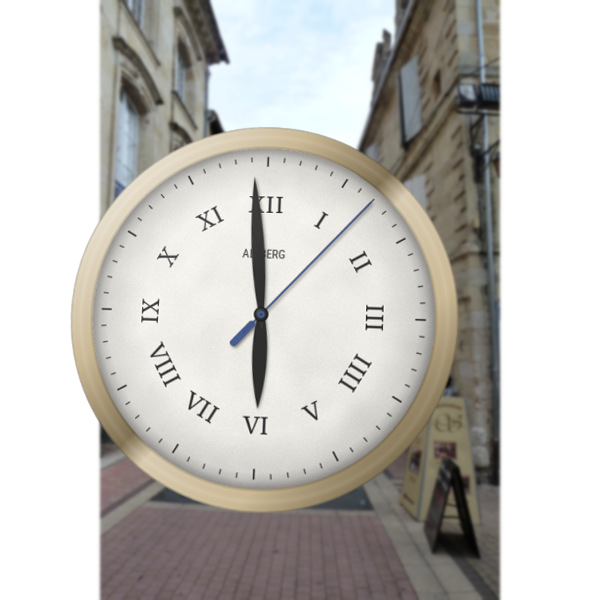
5:59:07
